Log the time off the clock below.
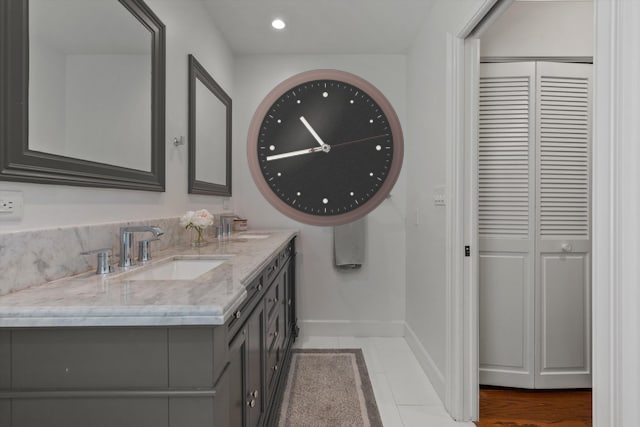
10:43:13
